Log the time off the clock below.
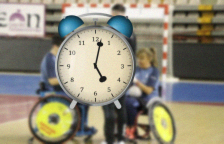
5:02
